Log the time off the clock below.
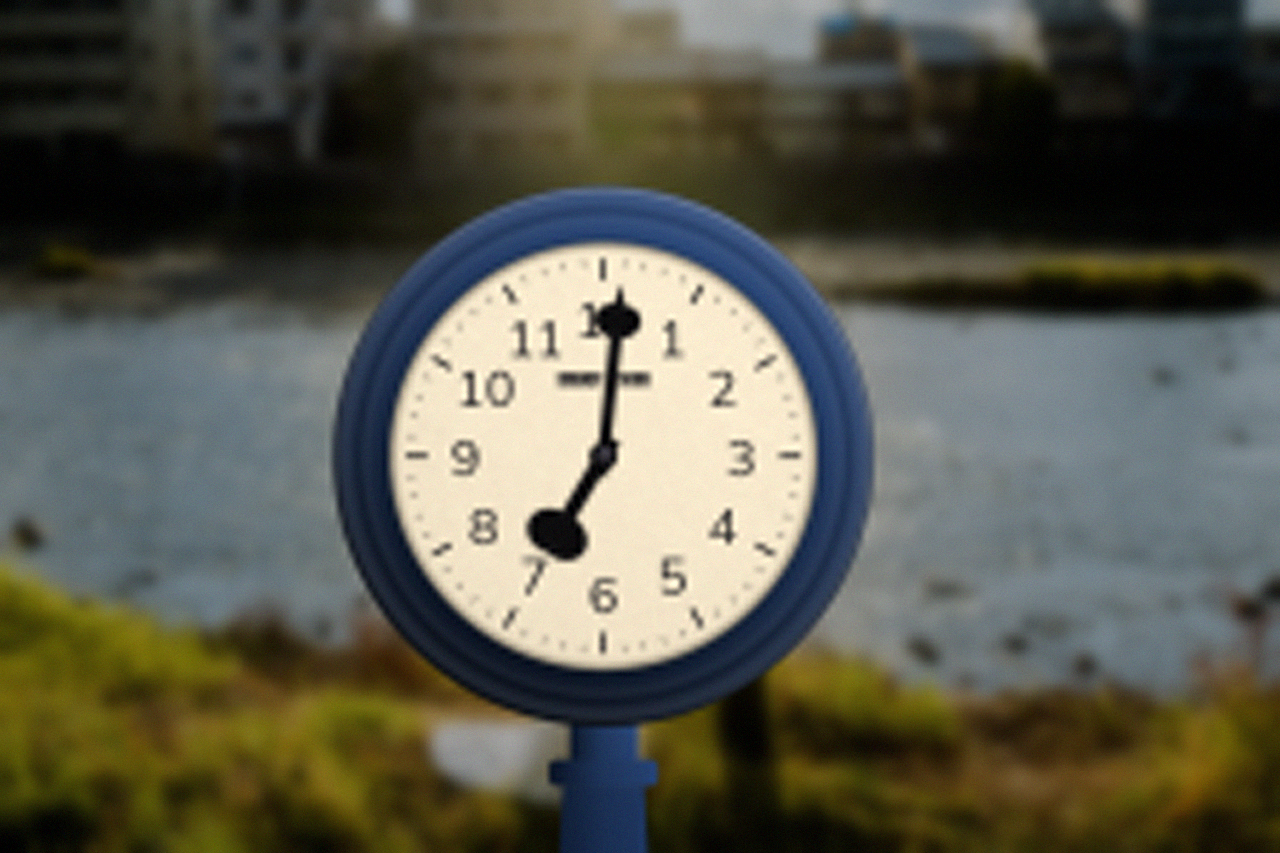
7:01
